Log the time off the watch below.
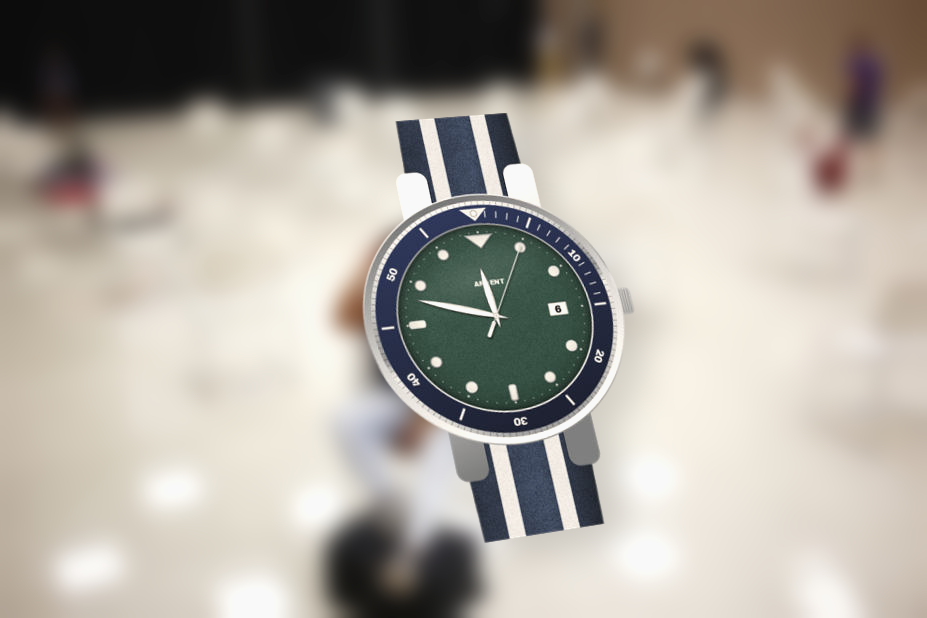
11:48:05
